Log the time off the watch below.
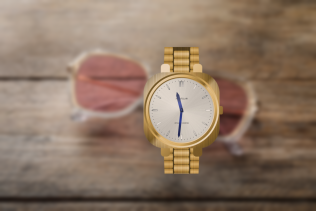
11:31
